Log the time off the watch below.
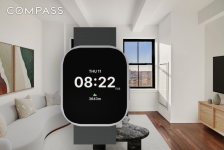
8:22
